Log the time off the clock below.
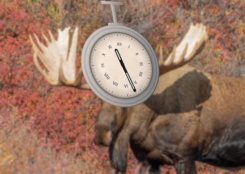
11:27
